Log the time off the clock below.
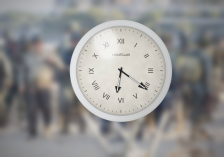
6:21
